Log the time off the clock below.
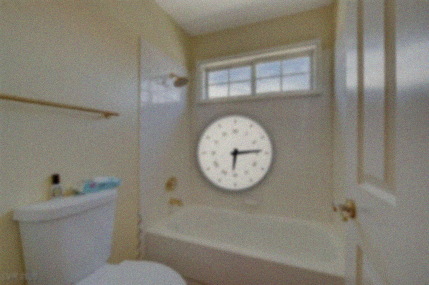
6:14
